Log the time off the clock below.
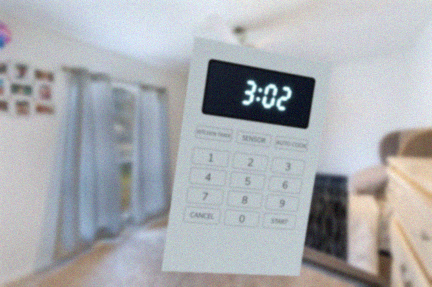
3:02
